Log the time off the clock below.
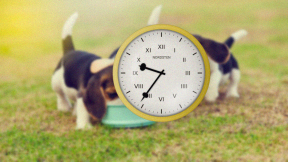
9:36
